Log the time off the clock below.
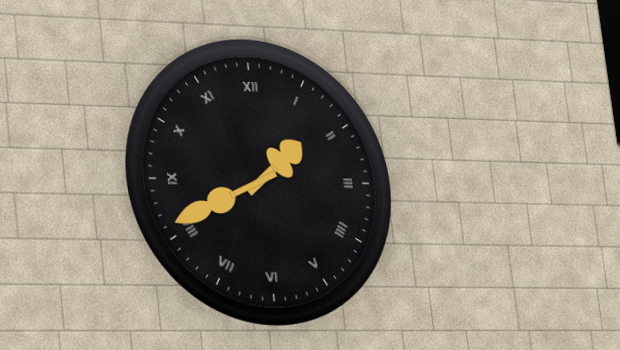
1:41
